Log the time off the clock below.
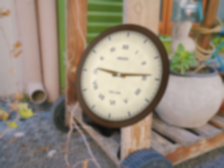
9:14
